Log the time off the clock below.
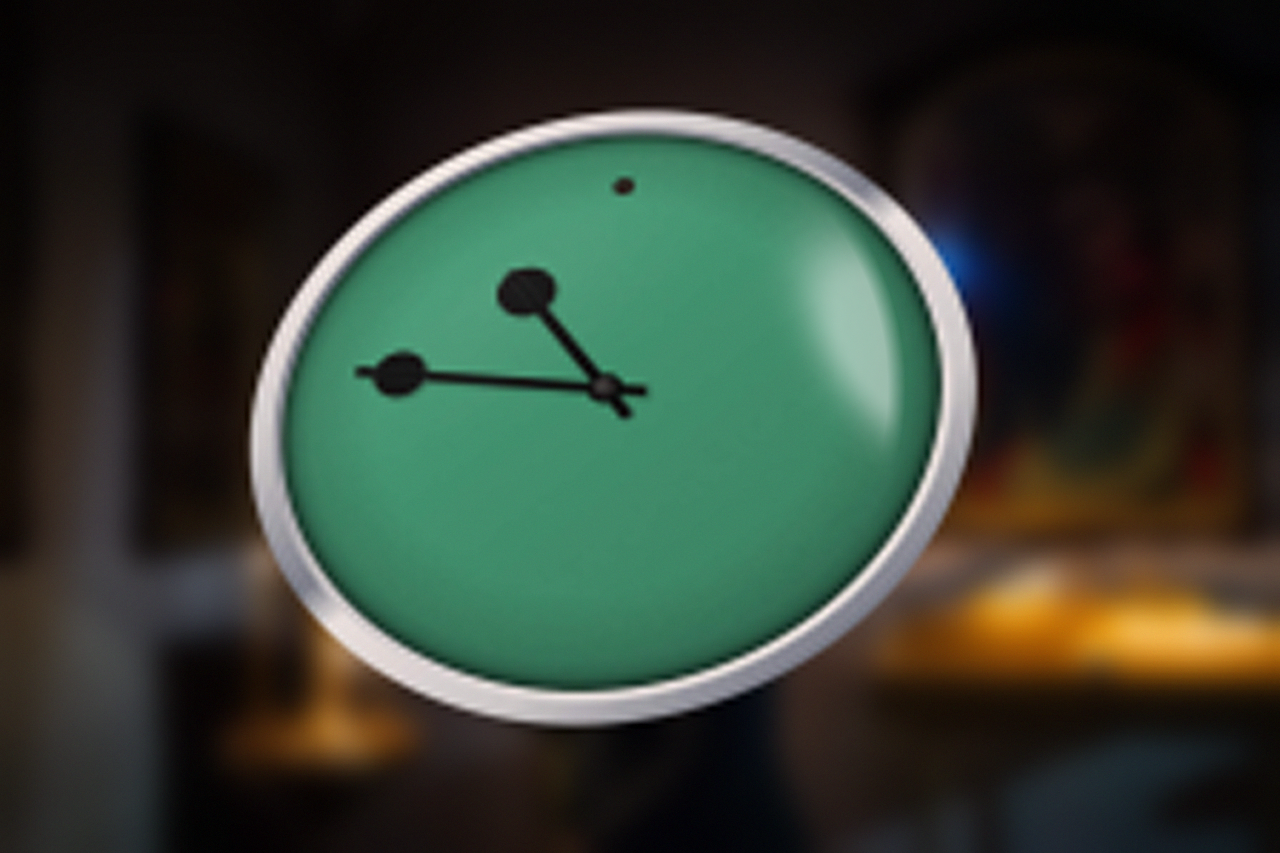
10:46
